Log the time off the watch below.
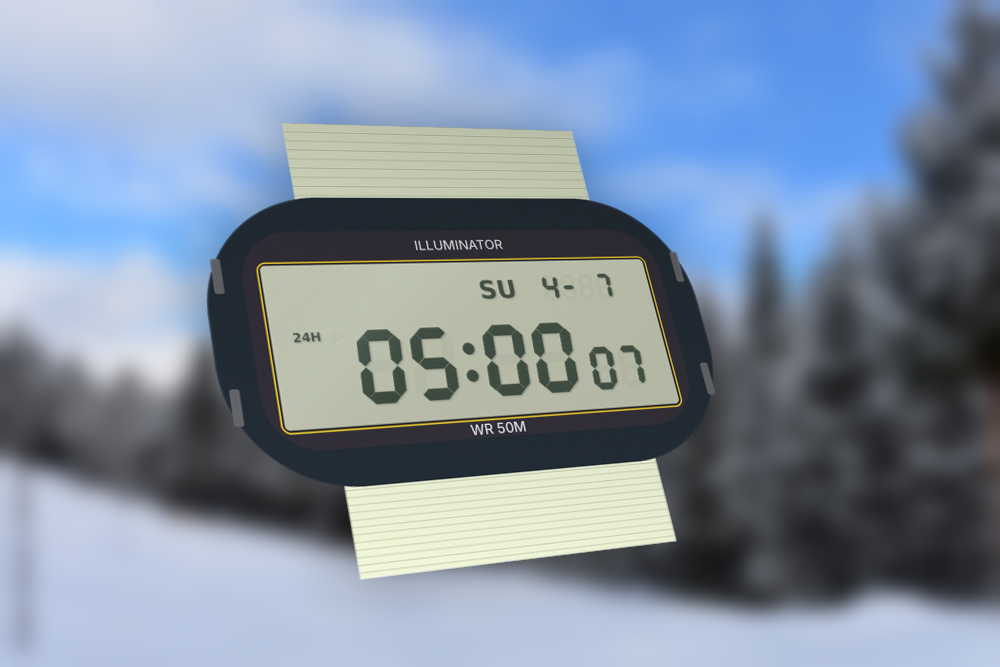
5:00:07
